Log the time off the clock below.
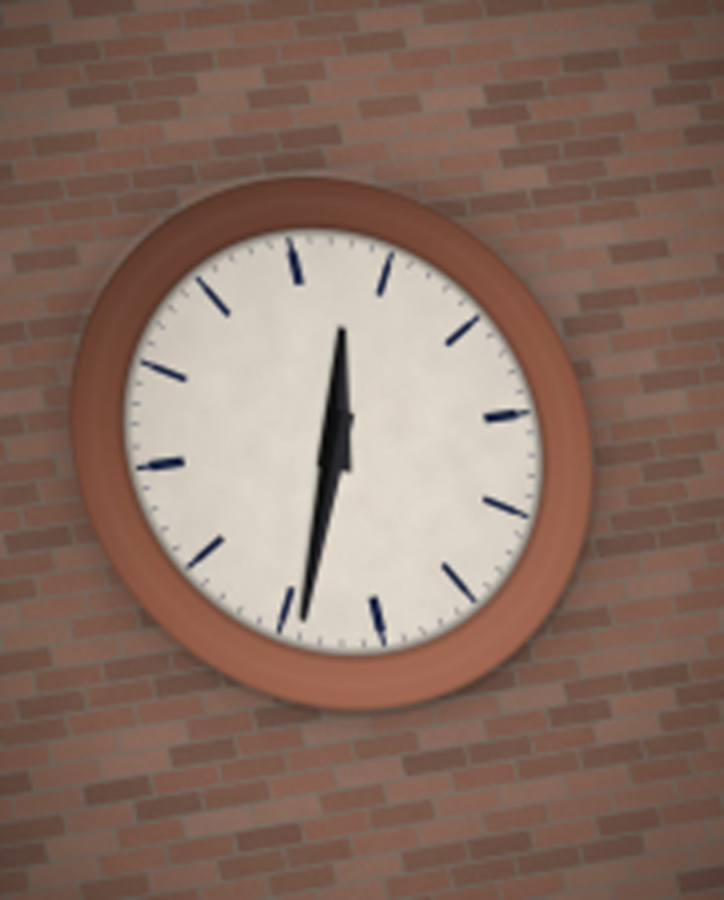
12:34
